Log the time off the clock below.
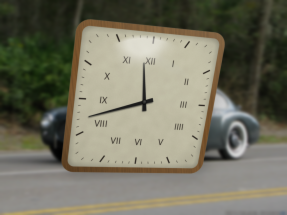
11:42
